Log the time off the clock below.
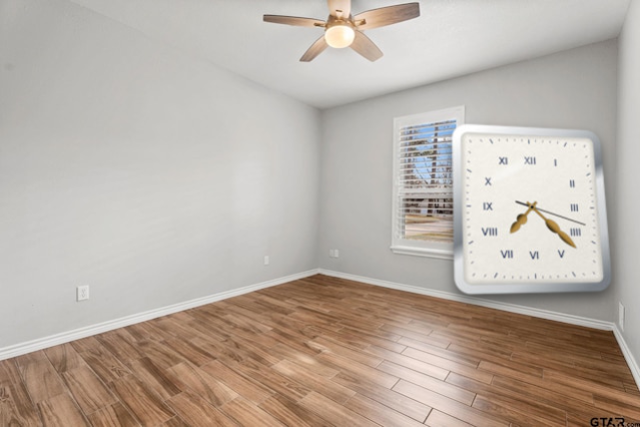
7:22:18
